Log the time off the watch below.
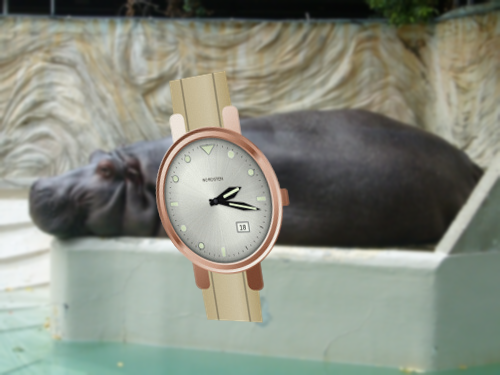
2:17
